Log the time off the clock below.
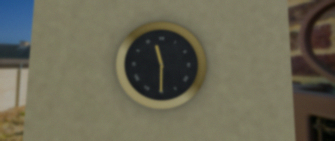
11:30
